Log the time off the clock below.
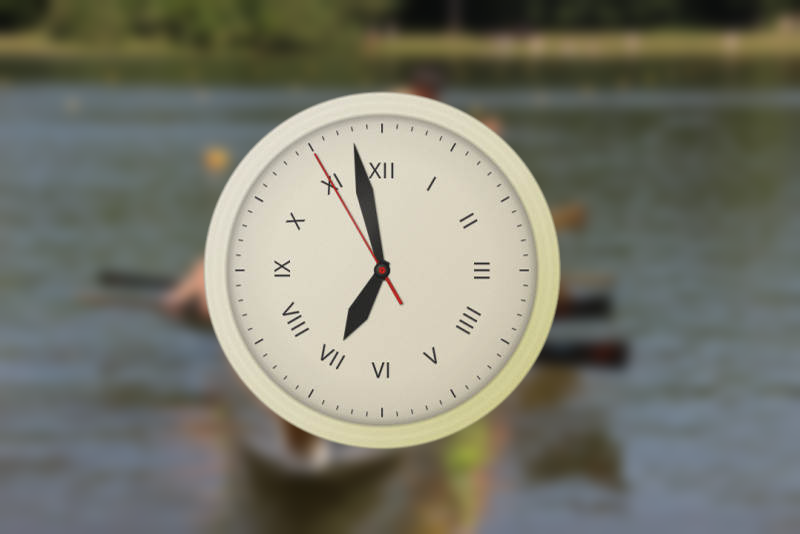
6:57:55
